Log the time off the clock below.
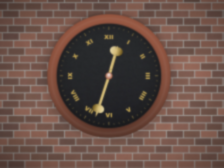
12:33
